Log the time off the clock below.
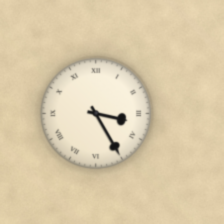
3:25
